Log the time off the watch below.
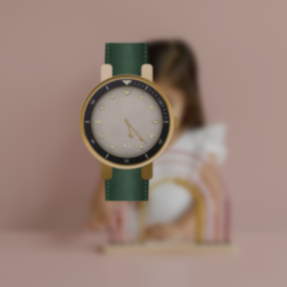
5:23
